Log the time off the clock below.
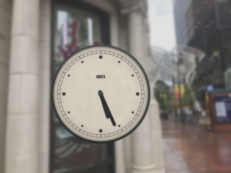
5:26
